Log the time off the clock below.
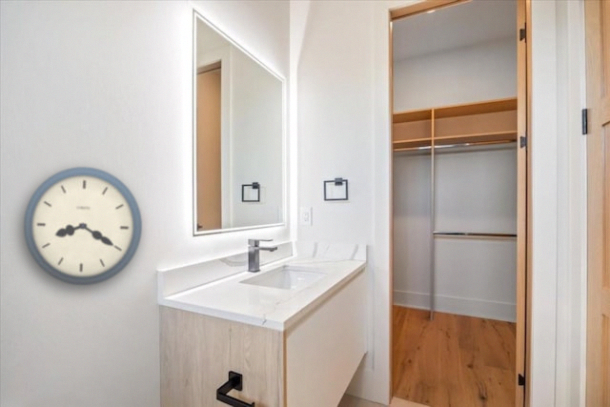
8:20
